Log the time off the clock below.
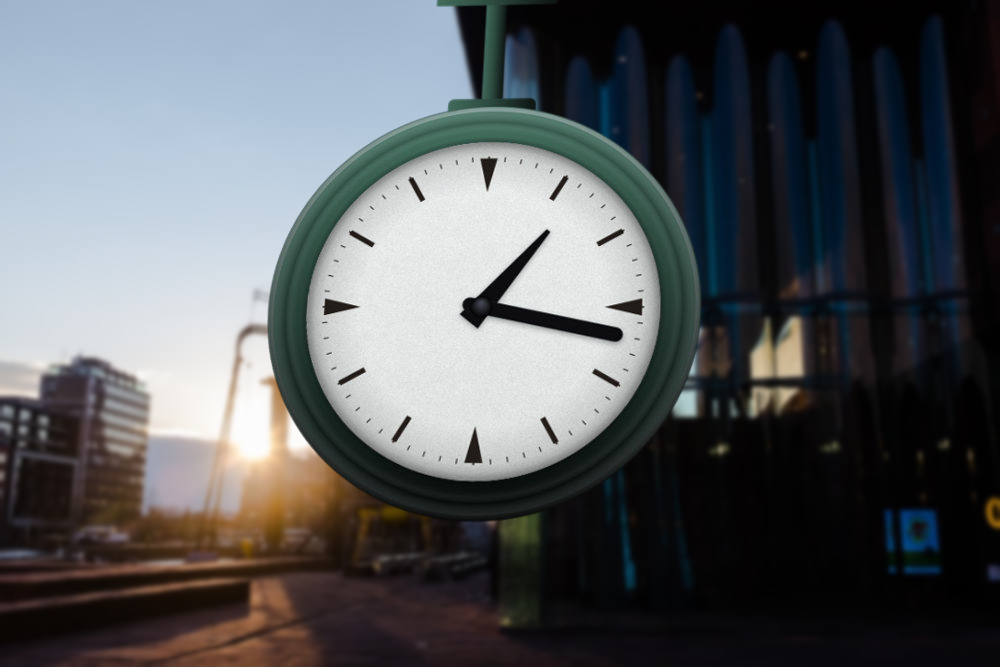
1:17
